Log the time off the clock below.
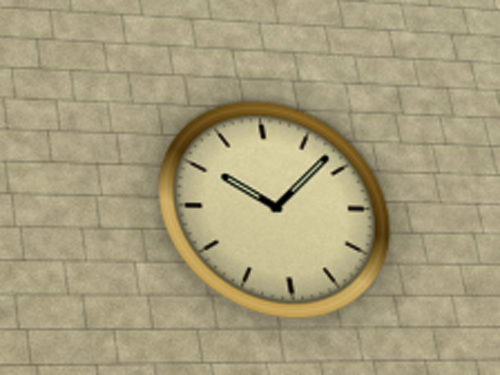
10:08
